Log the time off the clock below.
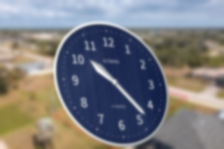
10:23
